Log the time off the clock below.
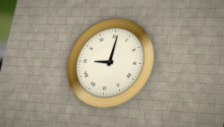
9:01
